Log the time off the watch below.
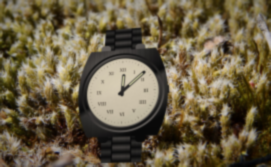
12:08
